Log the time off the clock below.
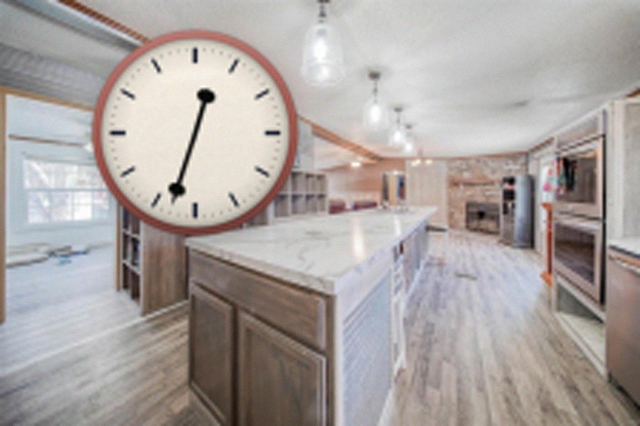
12:33
